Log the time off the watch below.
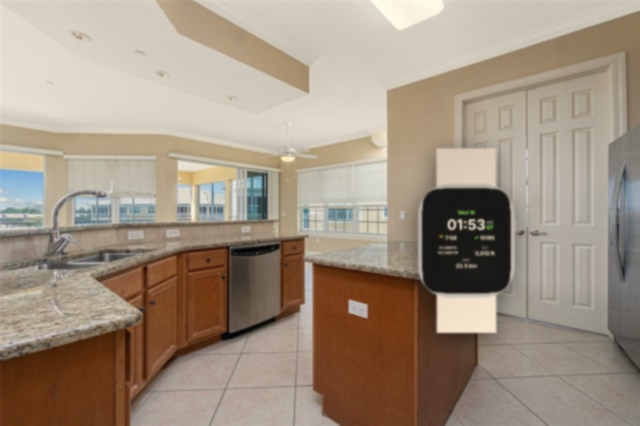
1:53
